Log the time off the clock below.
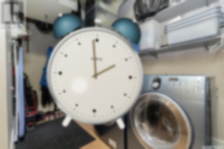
1:59
